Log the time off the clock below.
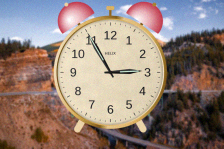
2:55
